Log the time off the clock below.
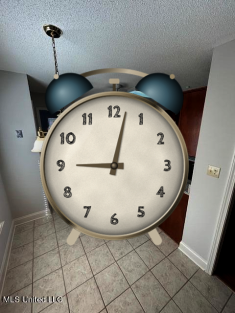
9:02
